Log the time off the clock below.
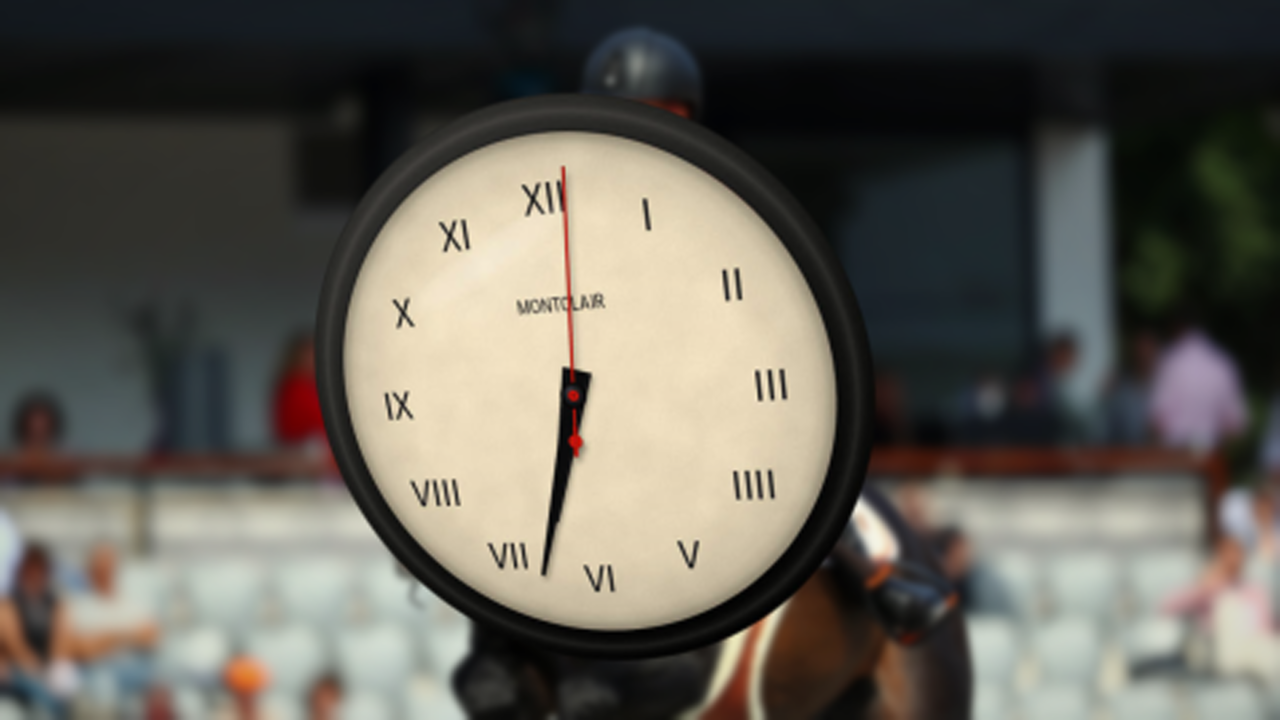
6:33:01
